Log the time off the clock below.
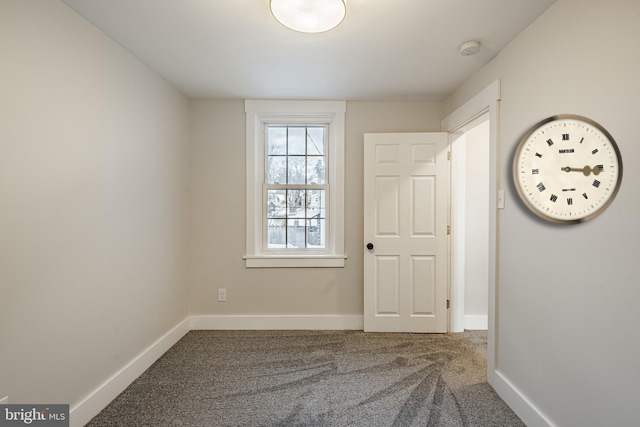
3:16
